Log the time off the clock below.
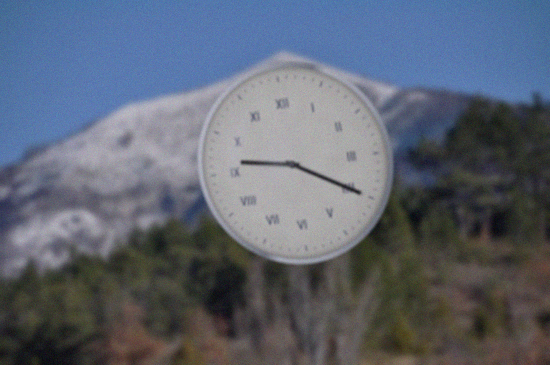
9:20
